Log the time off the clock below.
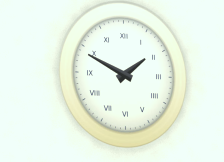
1:49
